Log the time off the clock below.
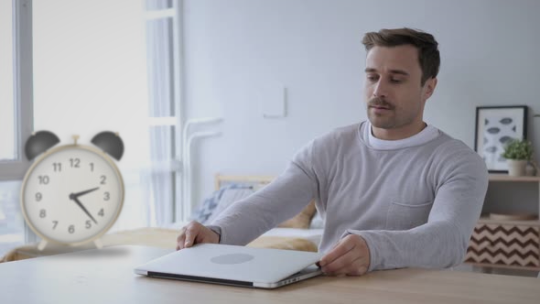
2:23
